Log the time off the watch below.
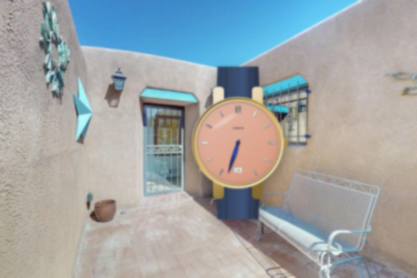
6:33
